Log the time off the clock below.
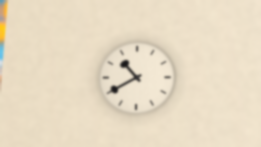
10:40
